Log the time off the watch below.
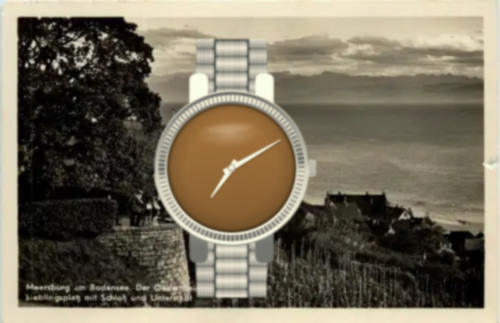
7:10
